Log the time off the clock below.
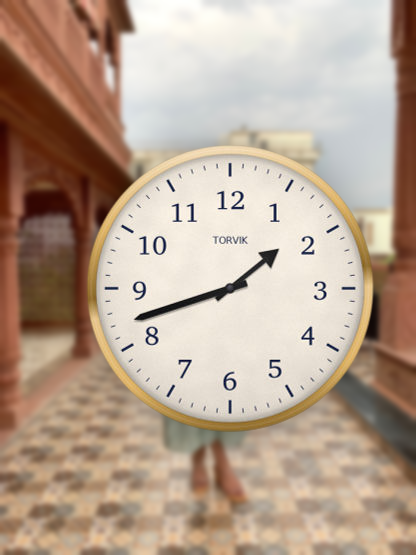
1:42
